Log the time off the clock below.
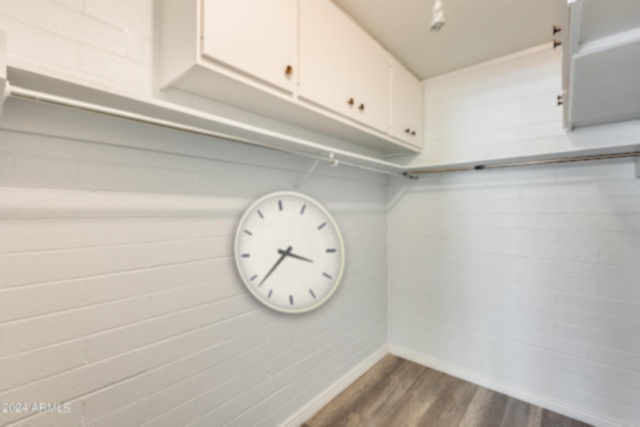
3:38
